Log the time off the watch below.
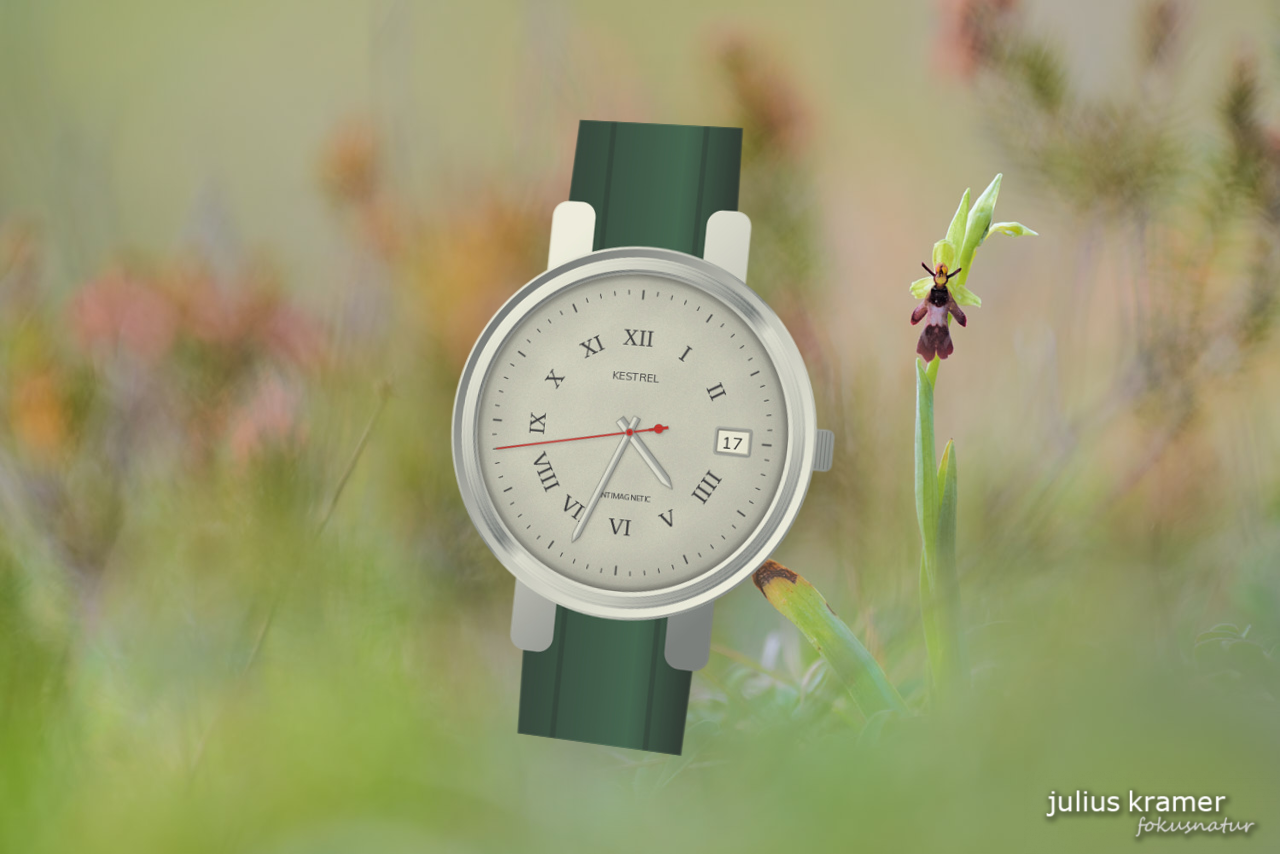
4:33:43
